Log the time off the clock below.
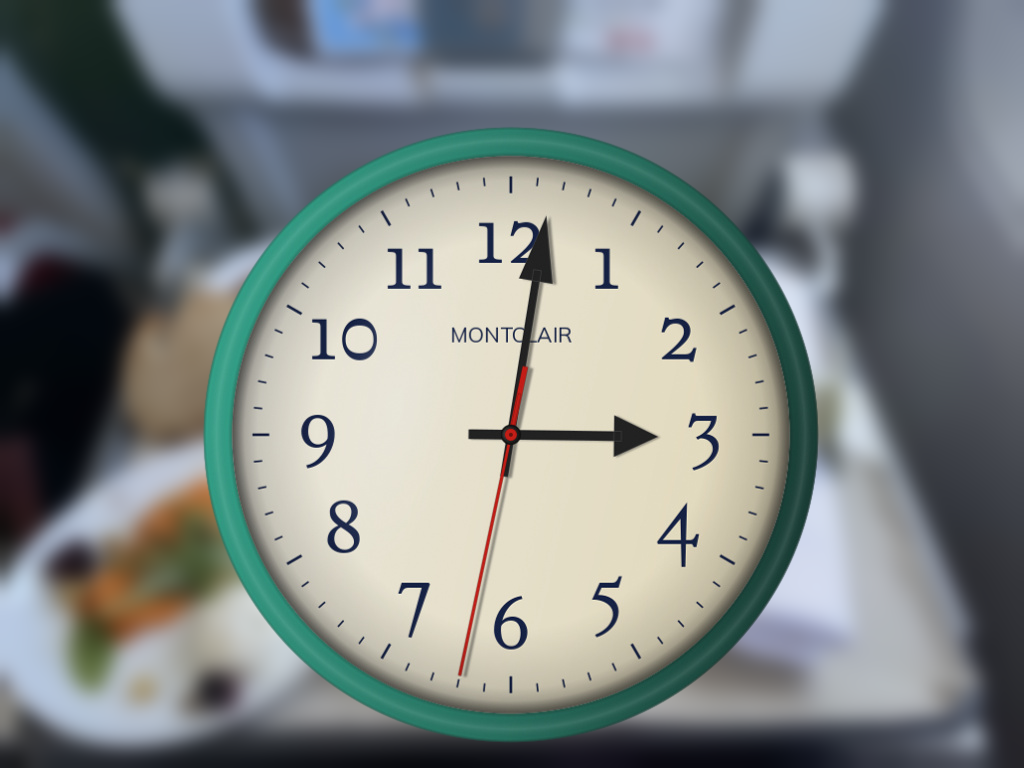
3:01:32
